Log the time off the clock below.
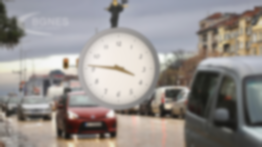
3:46
